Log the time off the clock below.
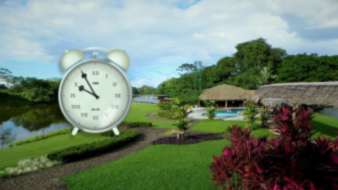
9:55
